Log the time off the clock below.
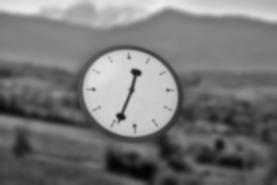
12:34
